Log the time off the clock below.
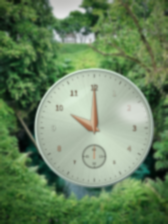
10:00
